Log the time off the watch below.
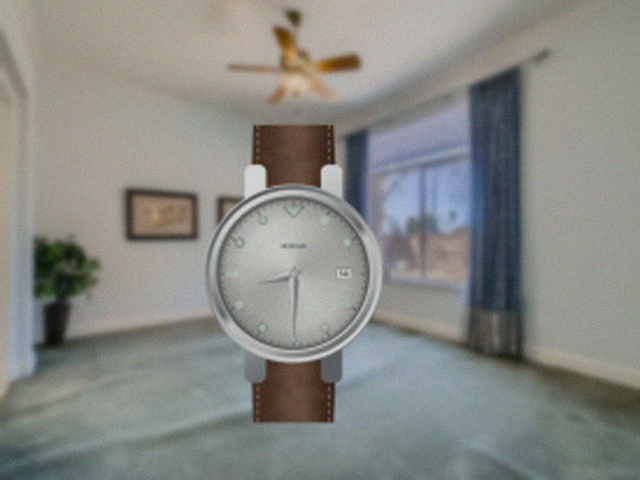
8:30
